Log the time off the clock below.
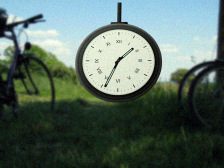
1:34
